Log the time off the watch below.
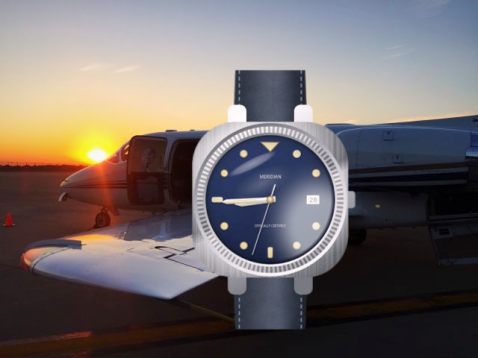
8:44:33
